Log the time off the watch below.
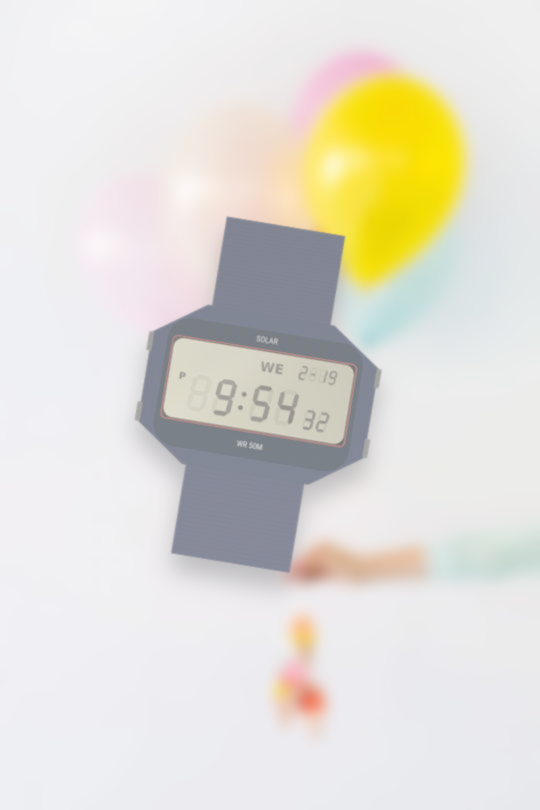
9:54:32
